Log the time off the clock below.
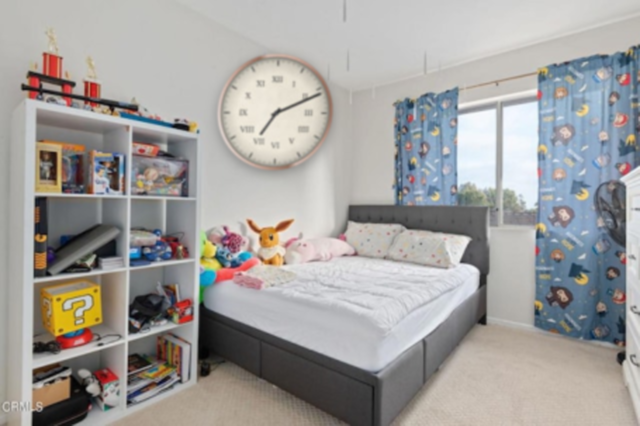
7:11
